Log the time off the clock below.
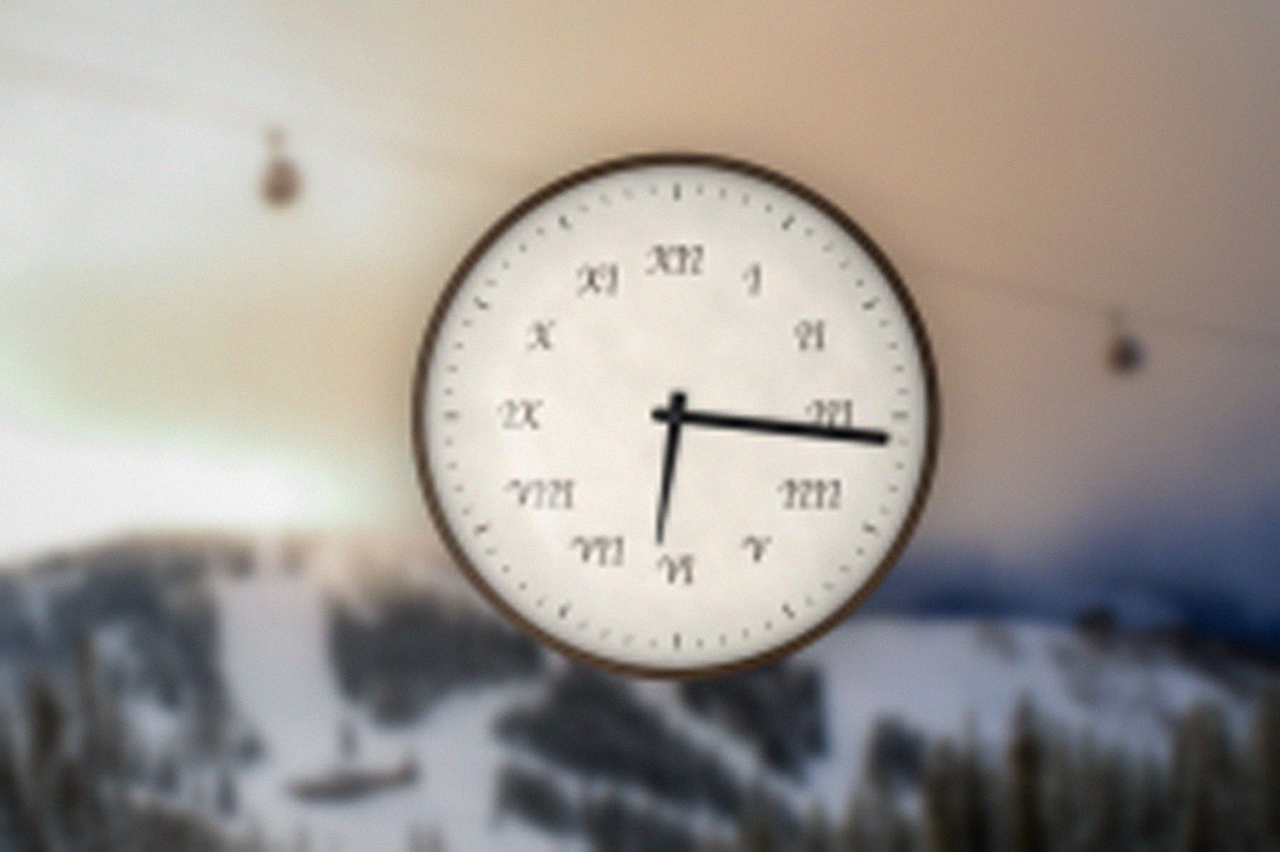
6:16
